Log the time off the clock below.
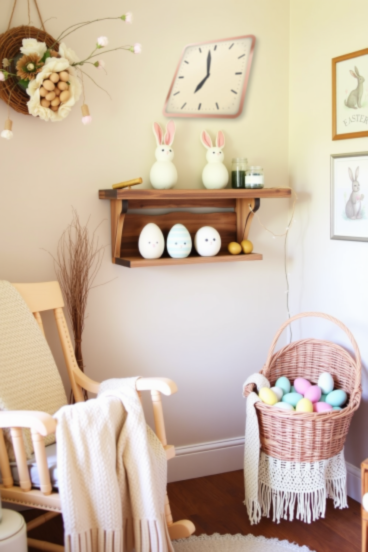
6:58
